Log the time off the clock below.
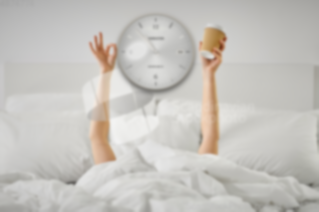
10:53
